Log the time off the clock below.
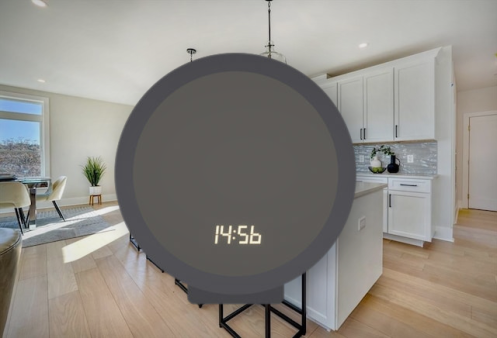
14:56
